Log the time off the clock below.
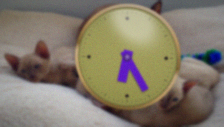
6:25
